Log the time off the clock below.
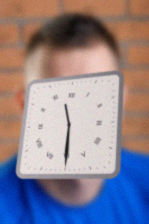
11:30
